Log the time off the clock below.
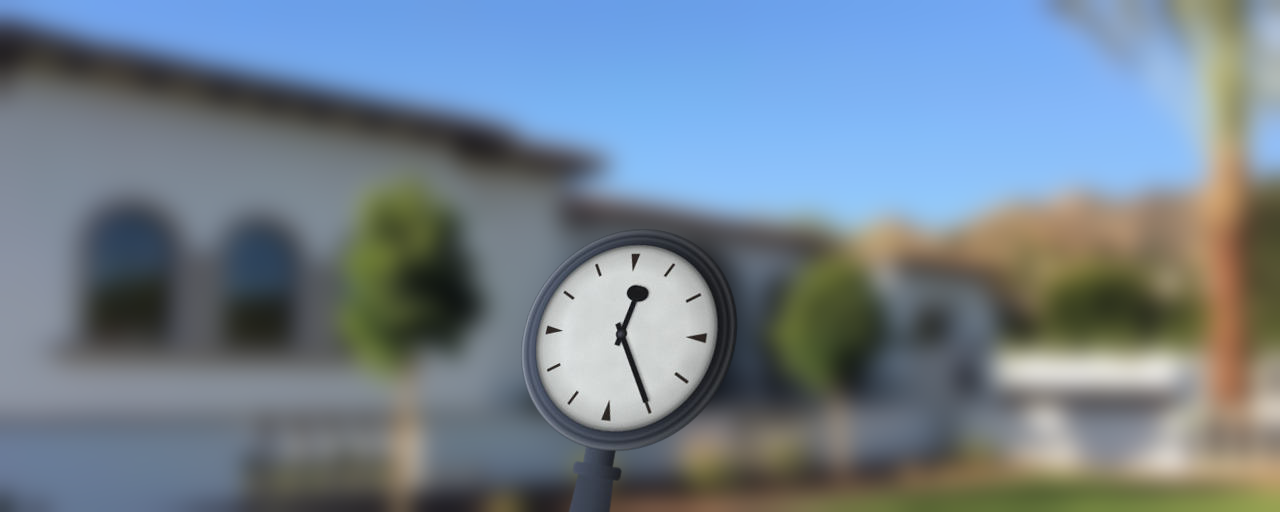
12:25
